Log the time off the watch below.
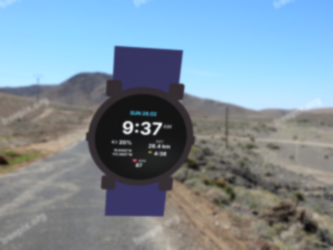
9:37
